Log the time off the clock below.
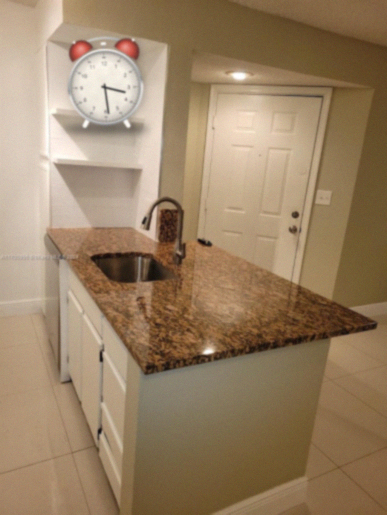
3:29
